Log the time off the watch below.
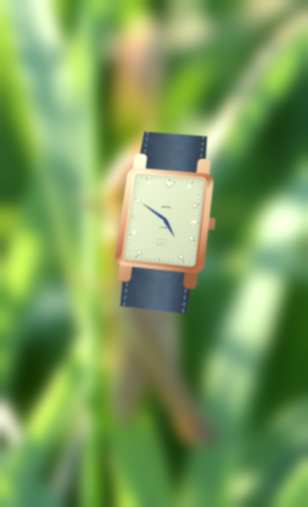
4:50
